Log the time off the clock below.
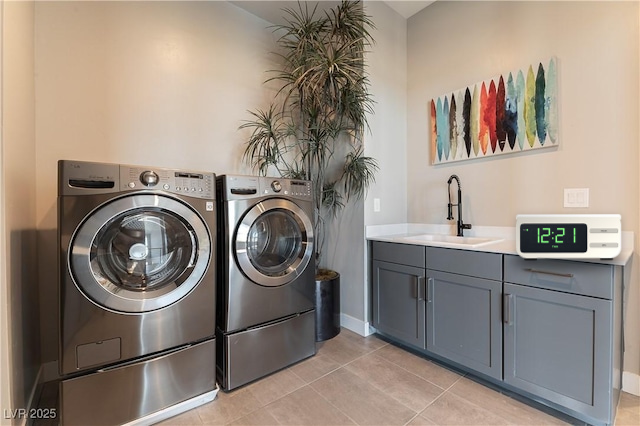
12:21
